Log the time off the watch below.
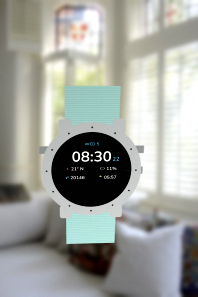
8:30
